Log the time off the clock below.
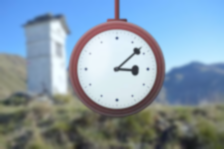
3:08
